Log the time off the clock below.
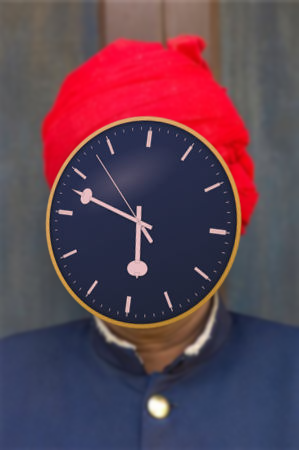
5:47:53
